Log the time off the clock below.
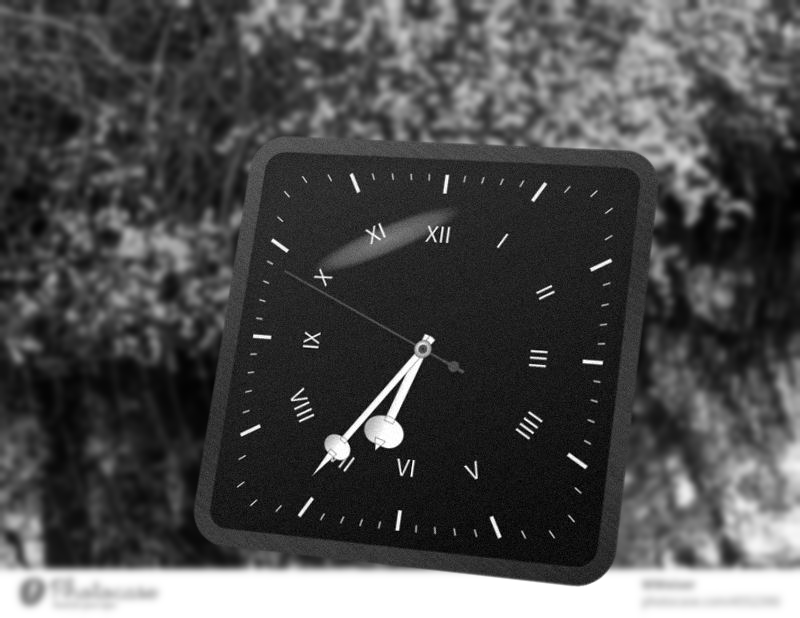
6:35:49
